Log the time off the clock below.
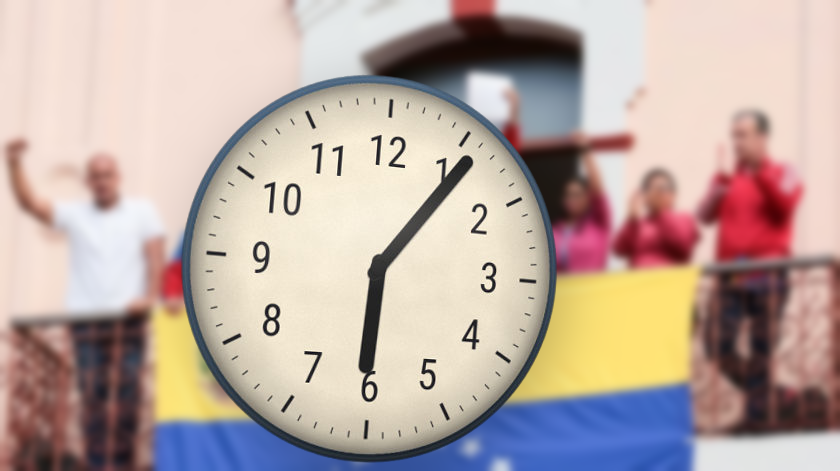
6:06
